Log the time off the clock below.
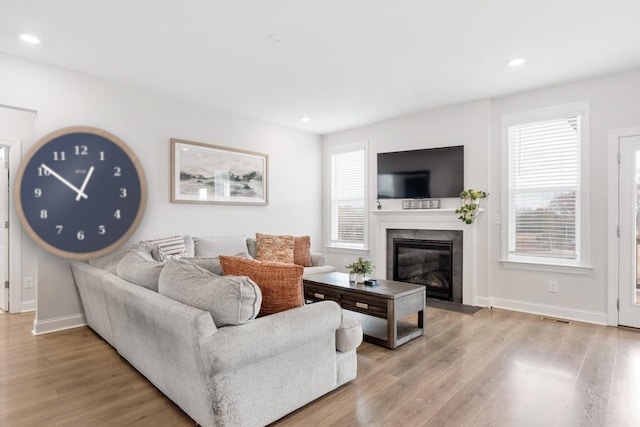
12:51
